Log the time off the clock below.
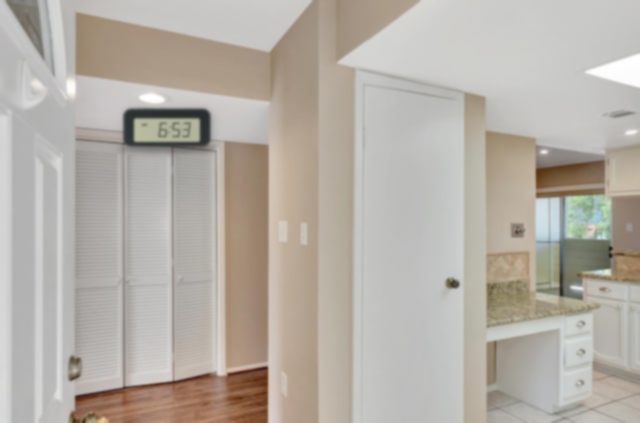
6:53
